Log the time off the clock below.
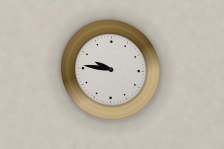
9:46
